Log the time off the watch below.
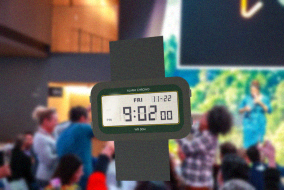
9:02:00
